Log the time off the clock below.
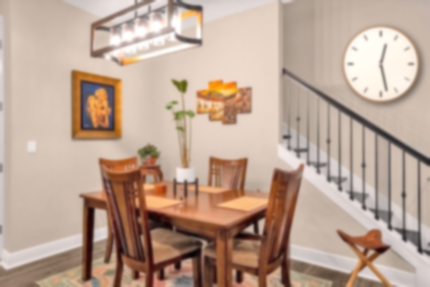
12:28
